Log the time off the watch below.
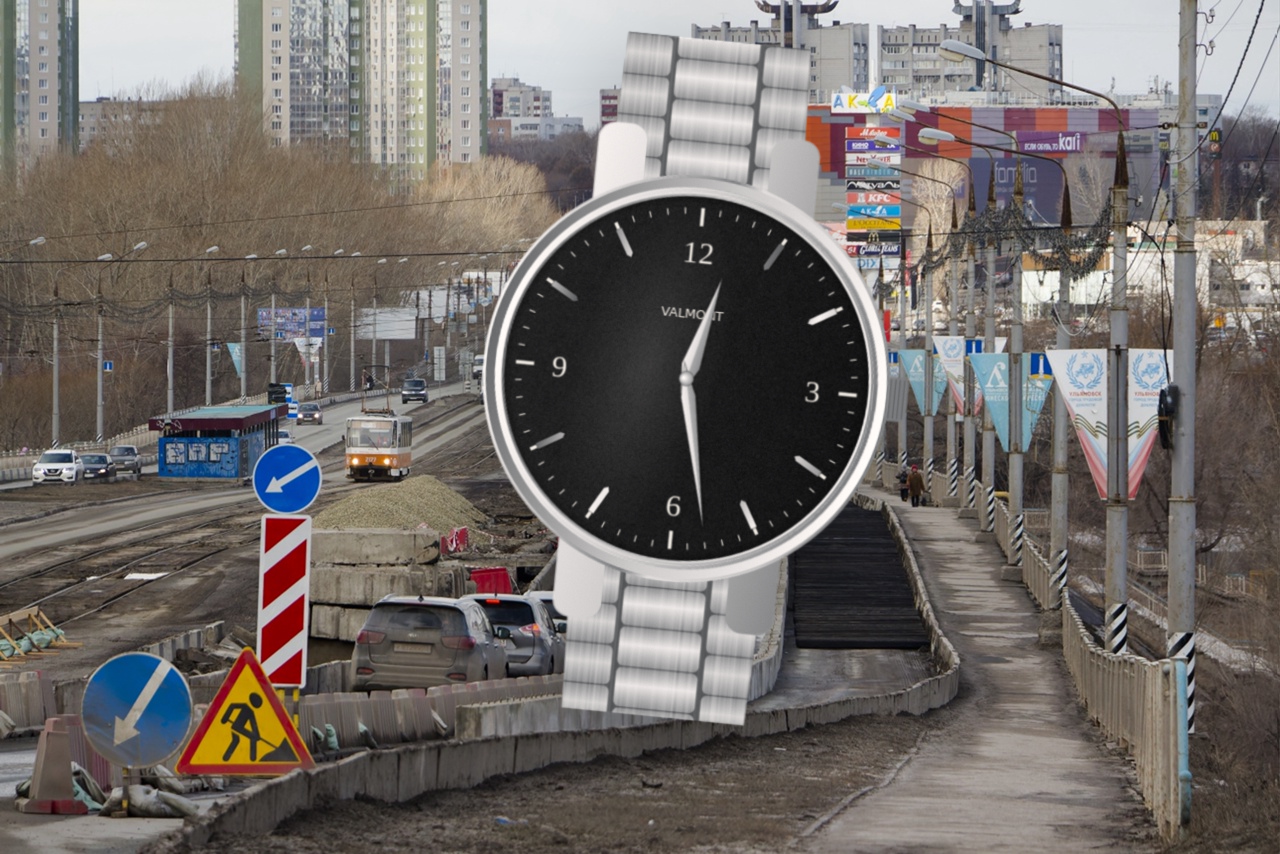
12:28
